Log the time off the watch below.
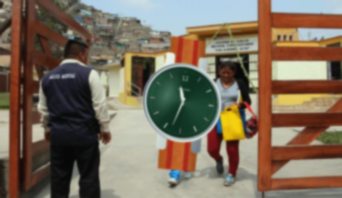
11:33
